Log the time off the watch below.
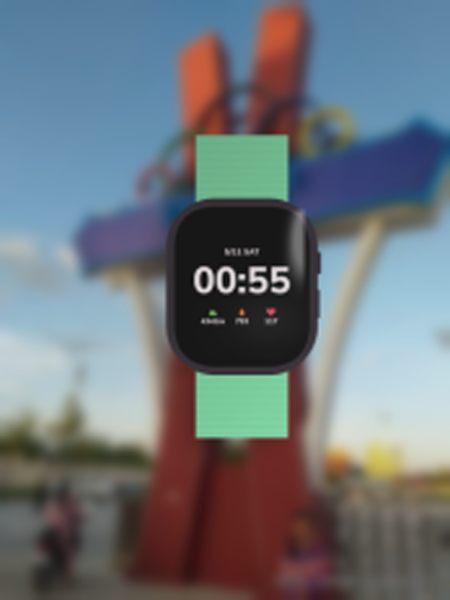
0:55
